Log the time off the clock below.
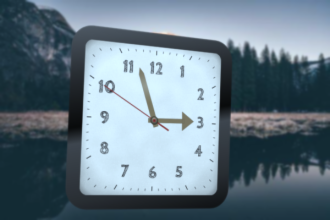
2:56:50
